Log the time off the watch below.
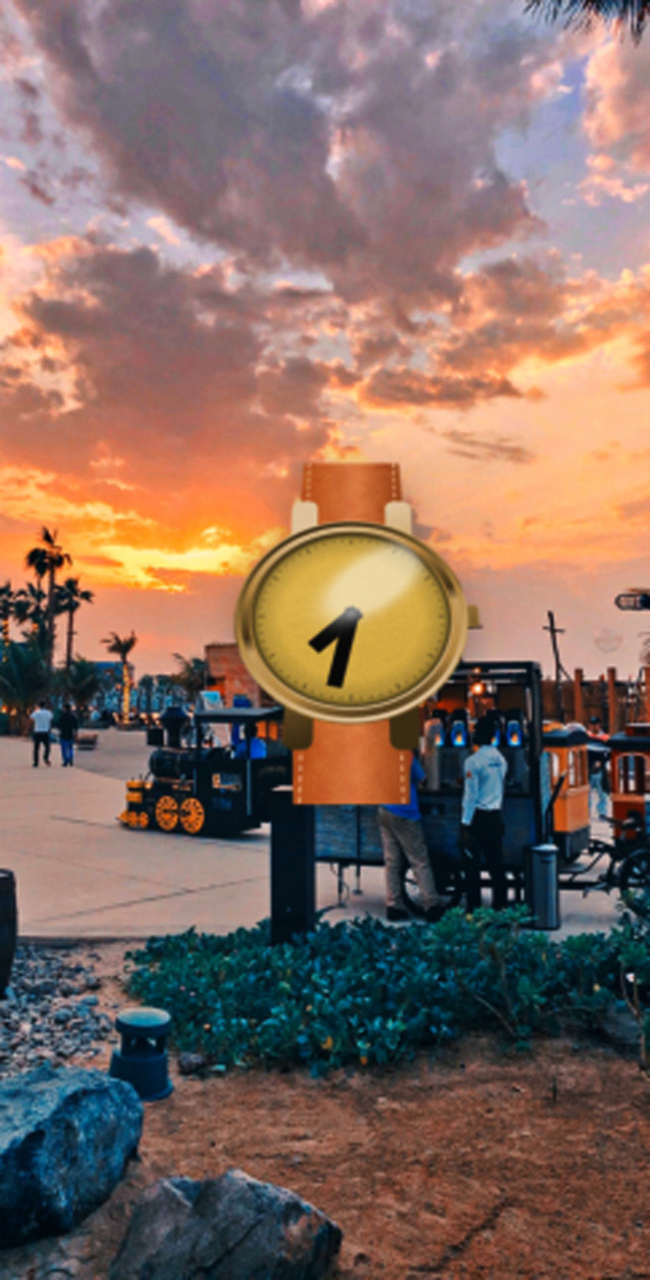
7:32
